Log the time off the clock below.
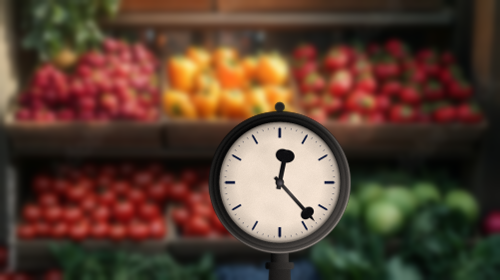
12:23
